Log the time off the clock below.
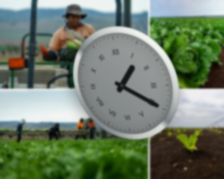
1:20
